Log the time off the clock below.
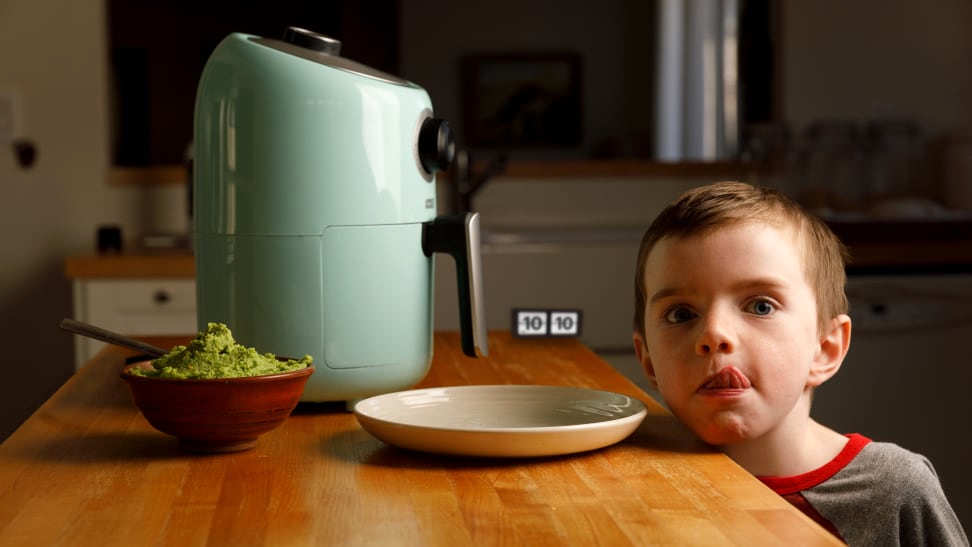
10:10
